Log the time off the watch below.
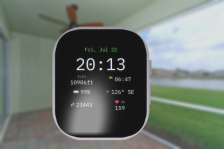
20:13
